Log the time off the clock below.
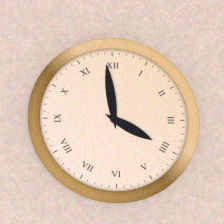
3:59
